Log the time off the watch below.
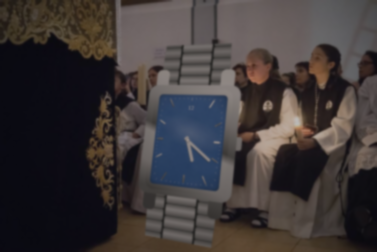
5:21
